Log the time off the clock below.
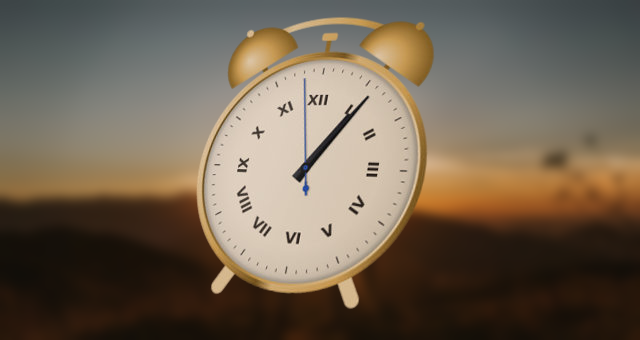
1:05:58
